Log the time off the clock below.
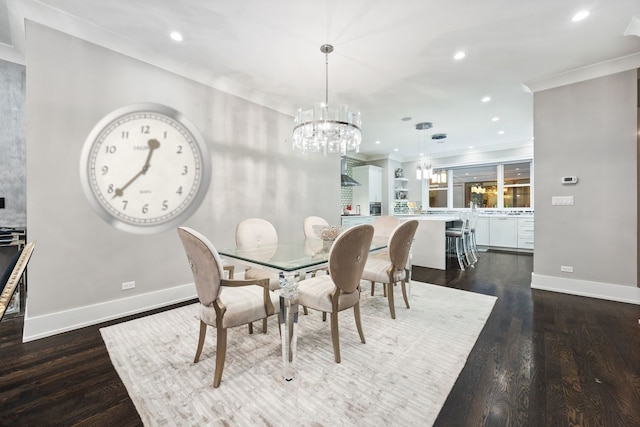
12:38
